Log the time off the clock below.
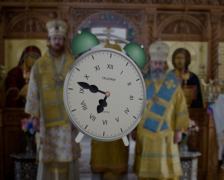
6:47
